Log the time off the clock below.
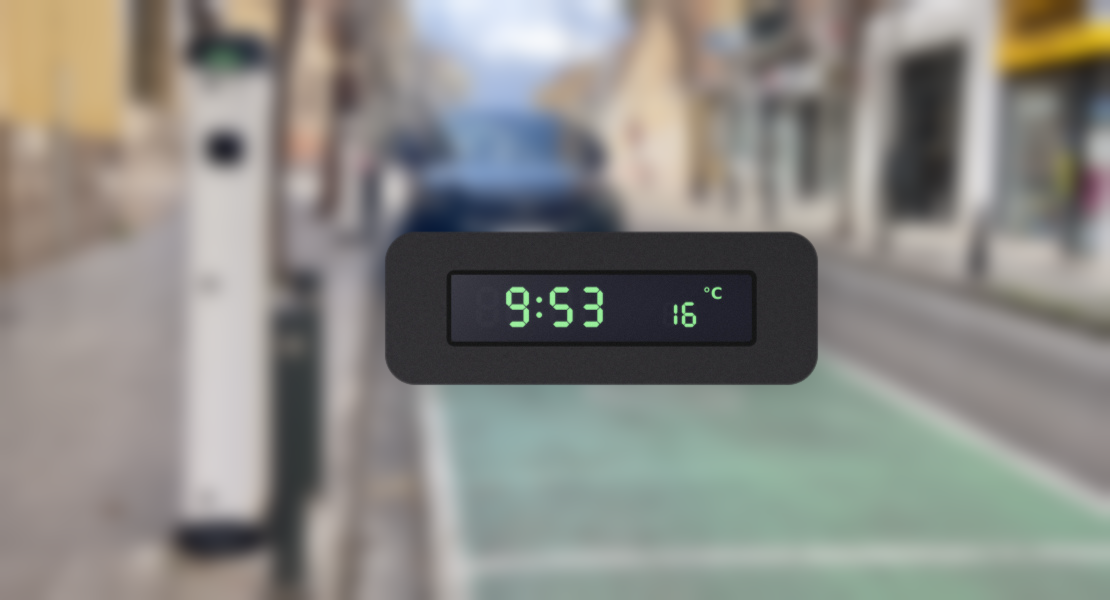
9:53
